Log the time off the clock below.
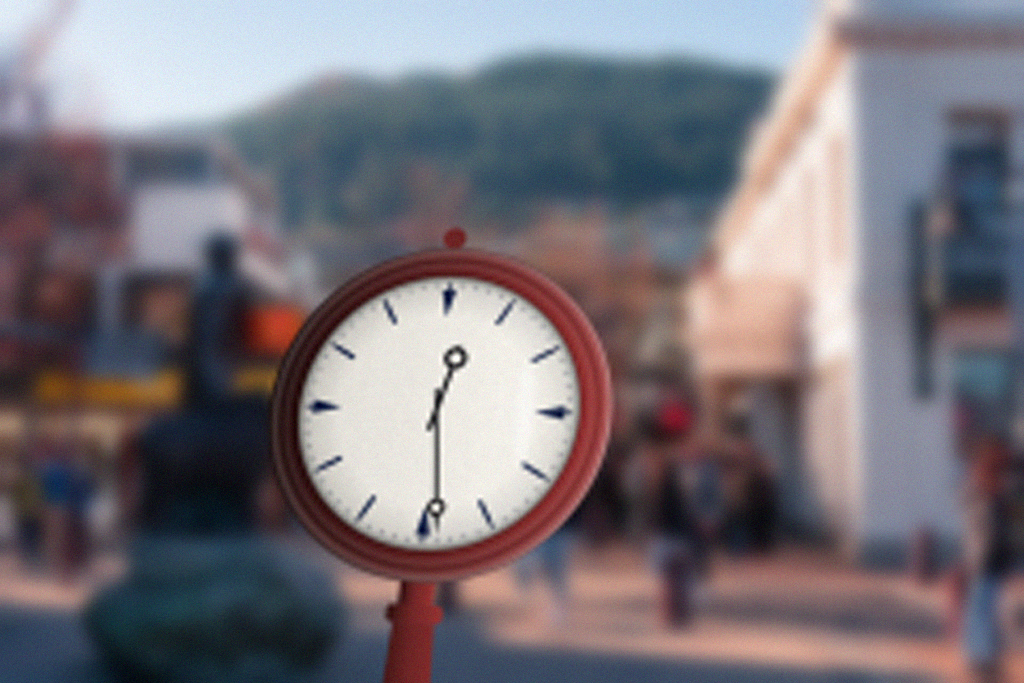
12:29
